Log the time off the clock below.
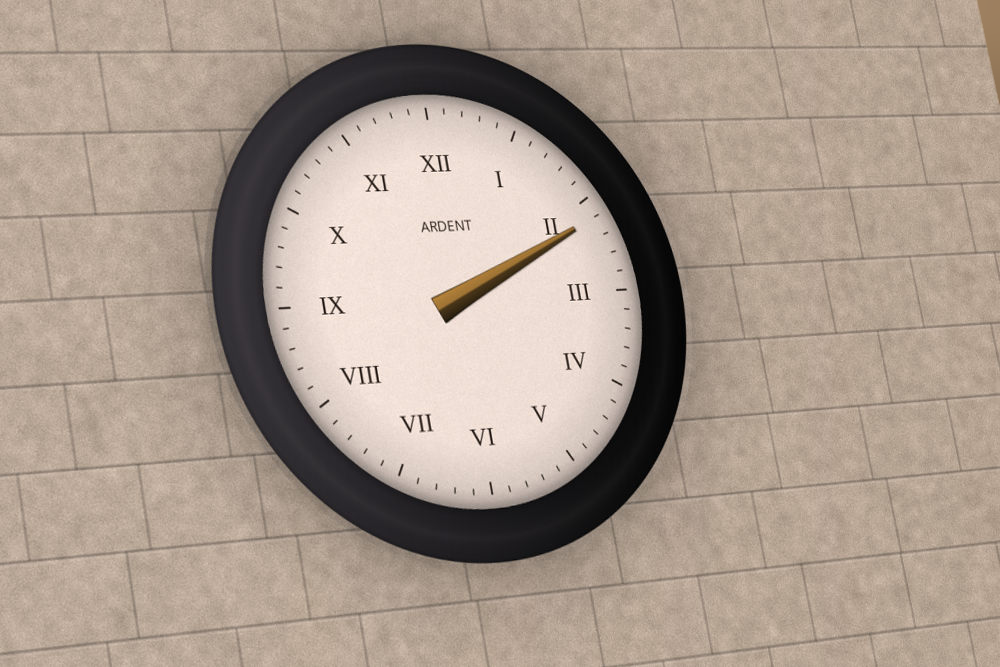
2:11
